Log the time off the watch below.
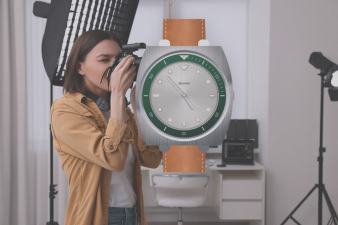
4:53
